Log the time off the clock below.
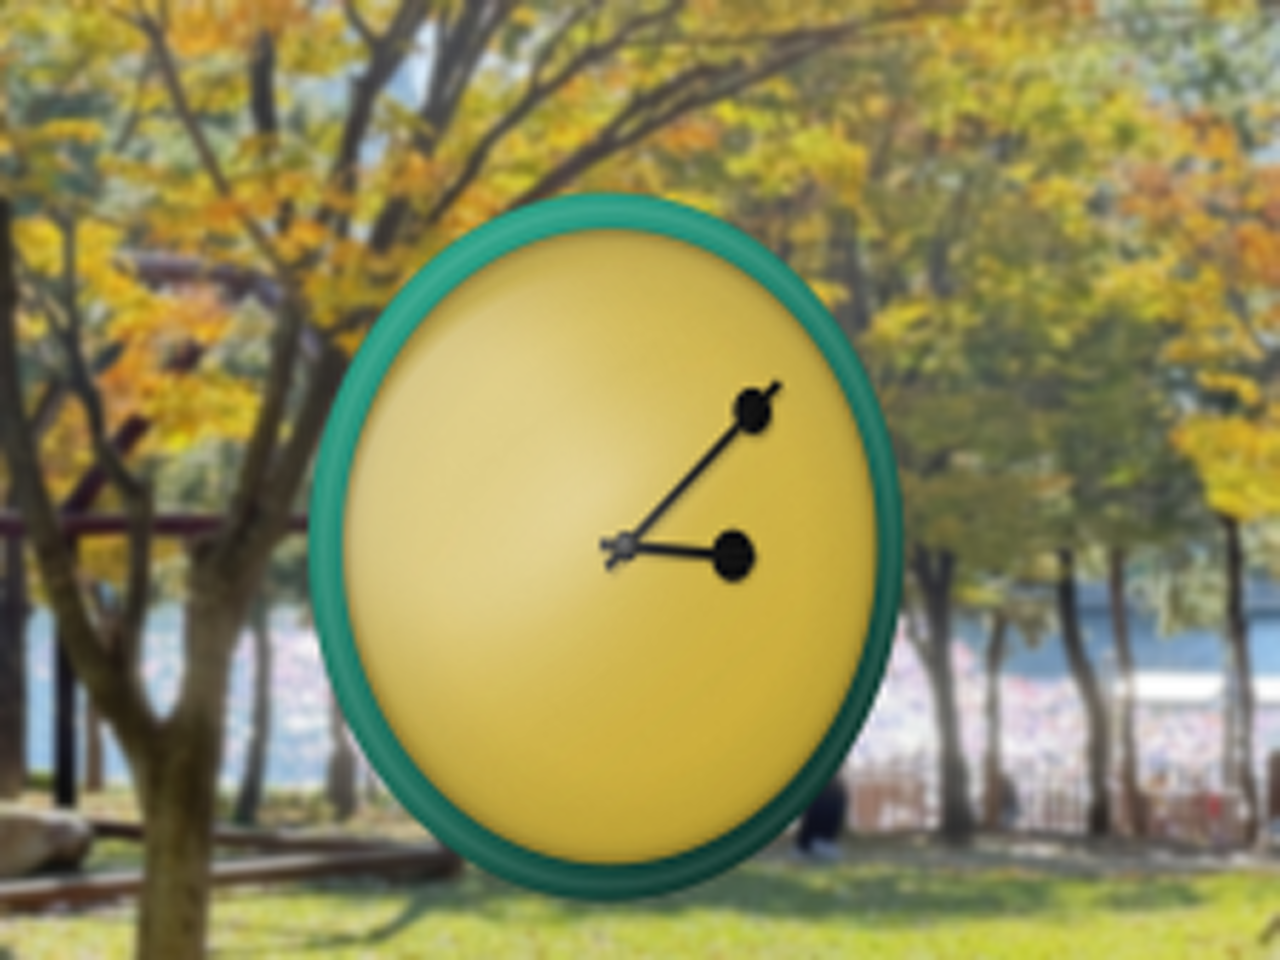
3:08
